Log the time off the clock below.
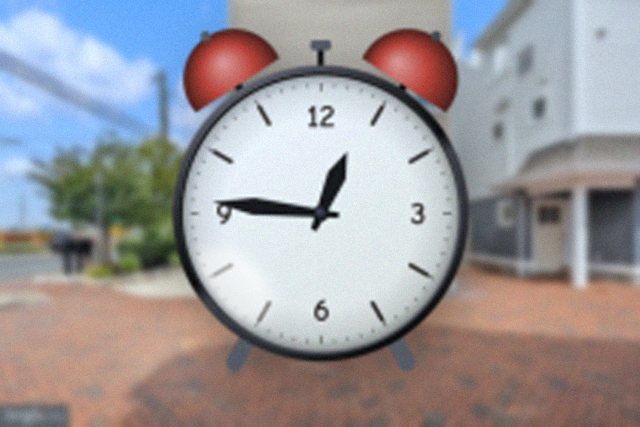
12:46
